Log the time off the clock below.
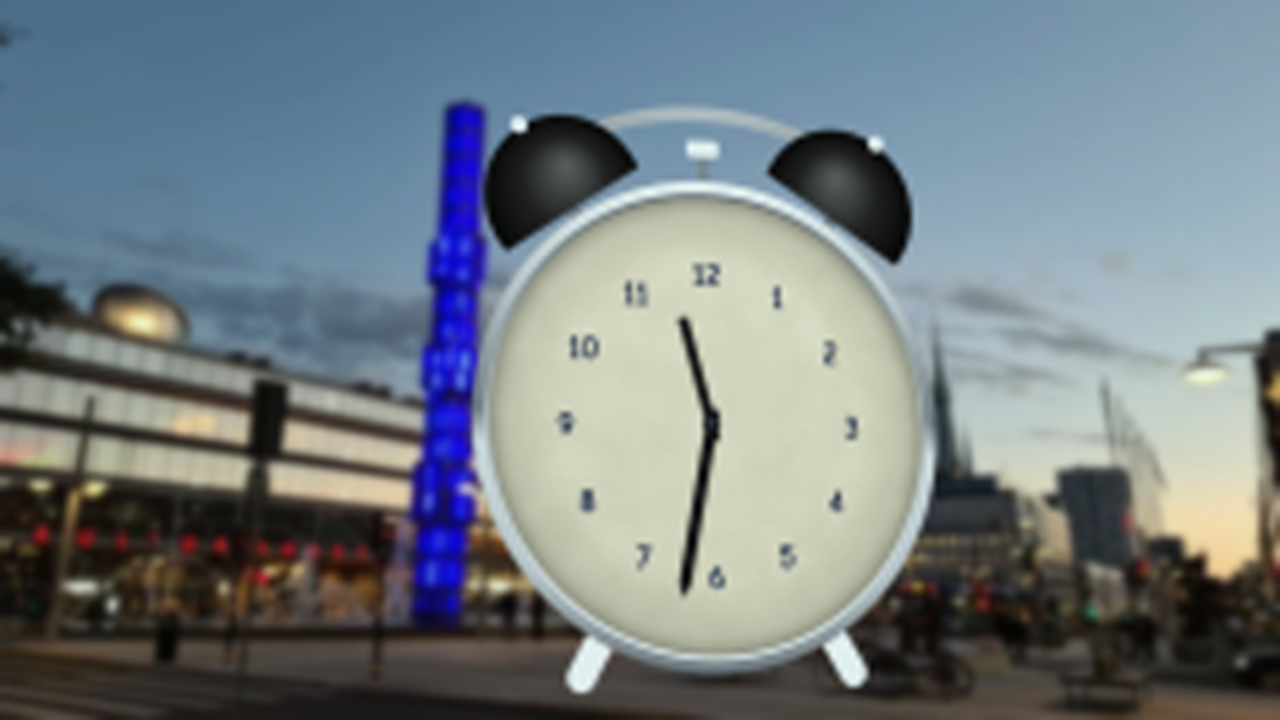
11:32
